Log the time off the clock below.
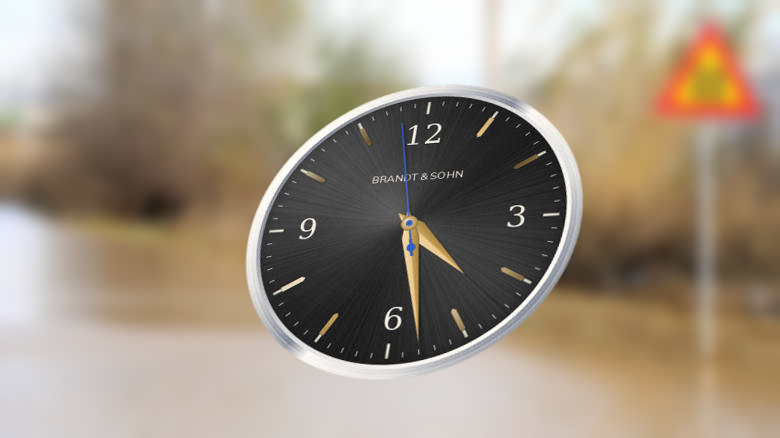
4:27:58
